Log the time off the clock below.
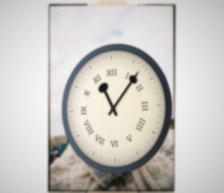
11:07
